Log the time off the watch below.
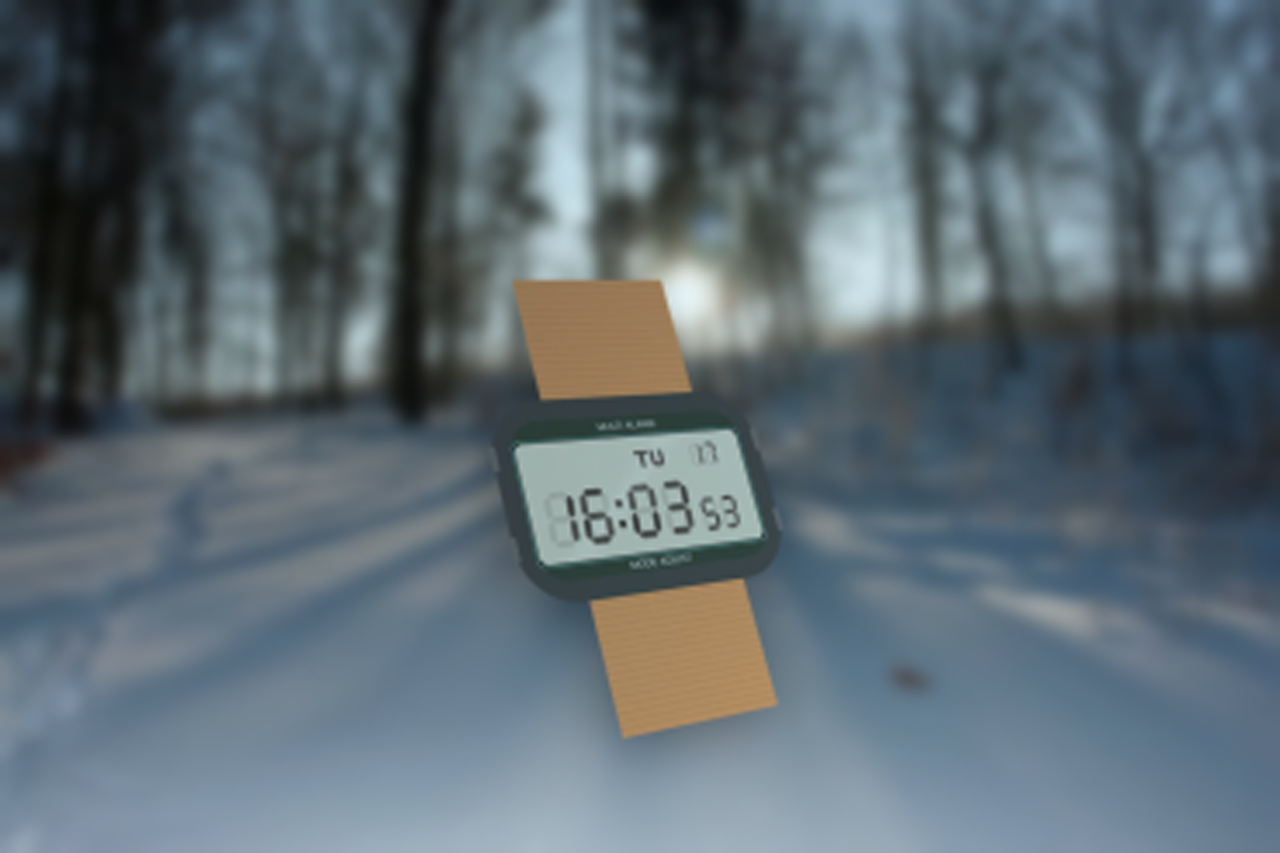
16:03:53
